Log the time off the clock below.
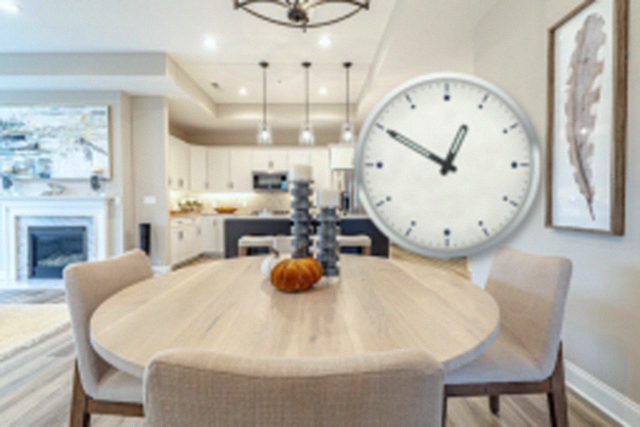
12:50
